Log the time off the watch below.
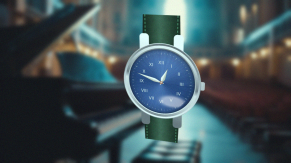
12:48
